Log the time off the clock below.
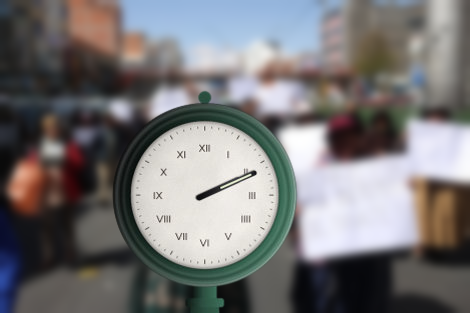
2:11
